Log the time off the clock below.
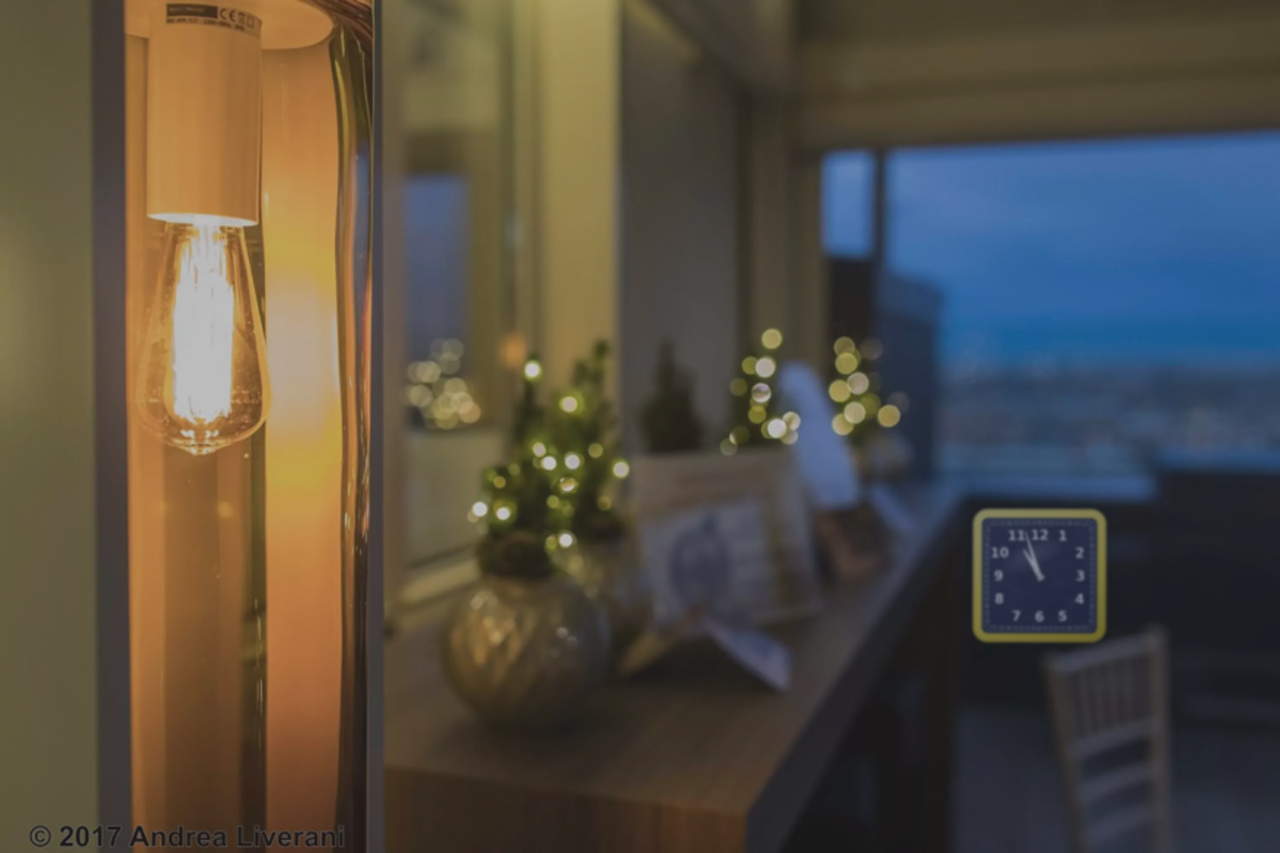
10:57
